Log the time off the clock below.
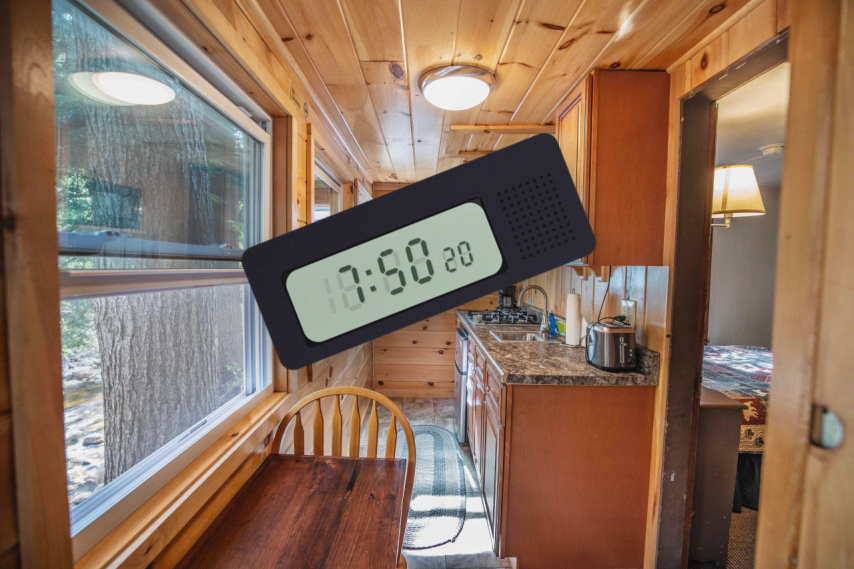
7:50:20
